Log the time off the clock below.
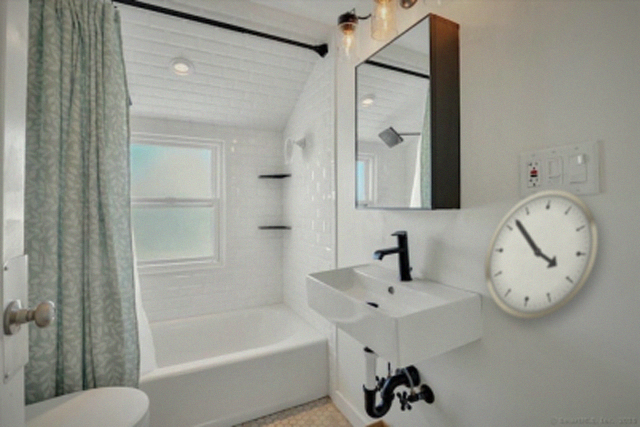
3:52
